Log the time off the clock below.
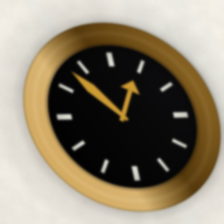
12:53
